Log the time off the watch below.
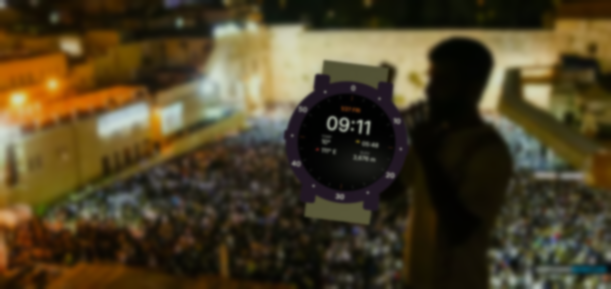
9:11
